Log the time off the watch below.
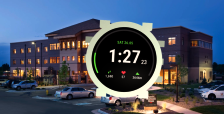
1:27
